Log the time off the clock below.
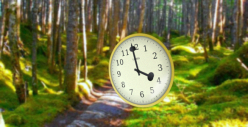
3:59
